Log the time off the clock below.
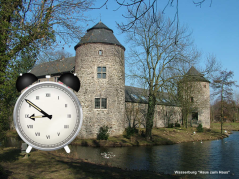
8:51
